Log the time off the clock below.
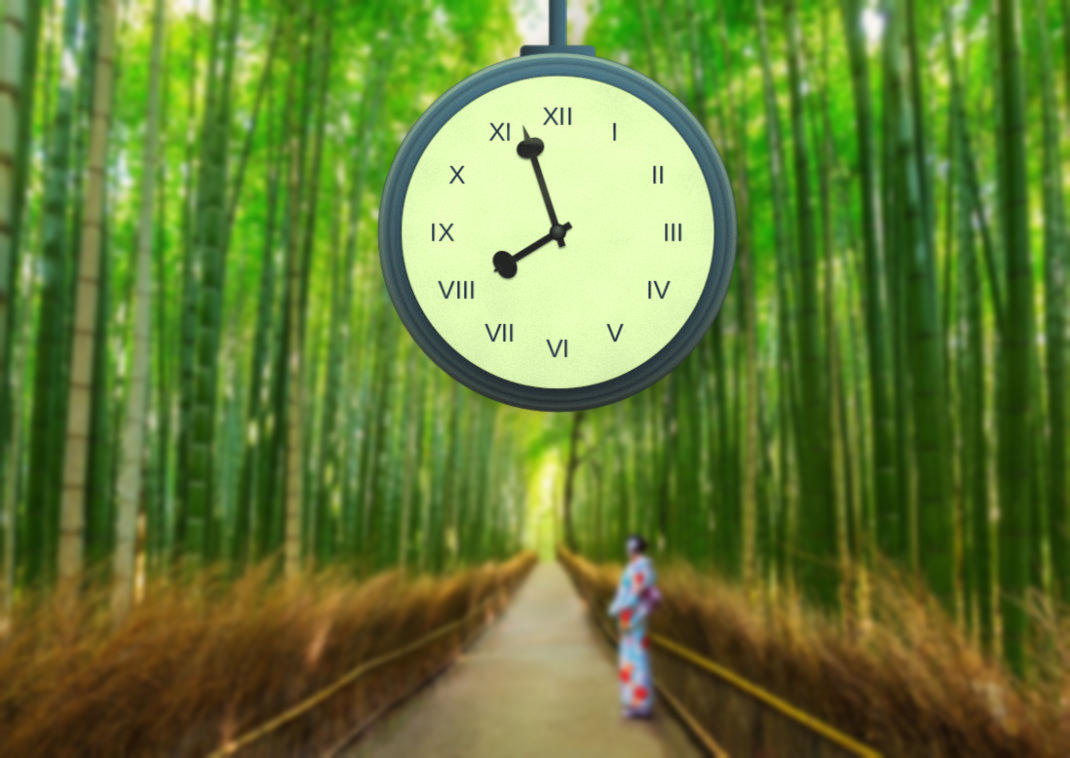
7:57
